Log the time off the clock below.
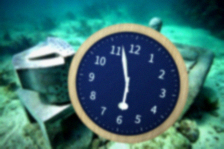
5:57
